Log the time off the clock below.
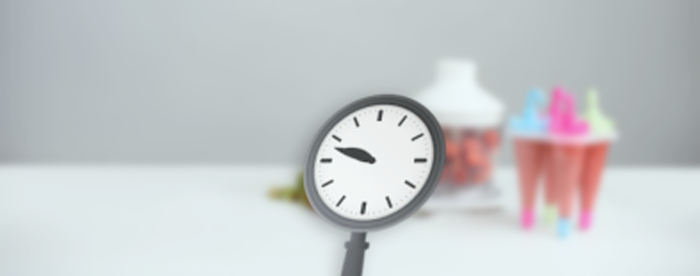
9:48
